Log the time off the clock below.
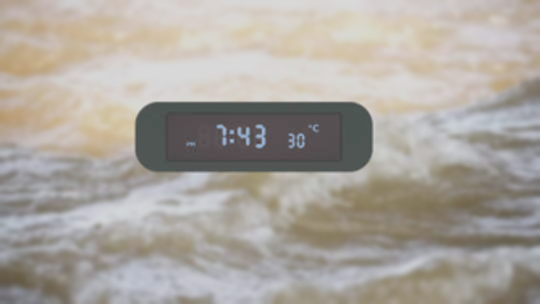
7:43
